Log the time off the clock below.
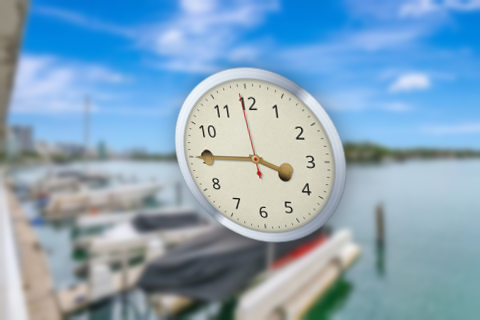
3:44:59
